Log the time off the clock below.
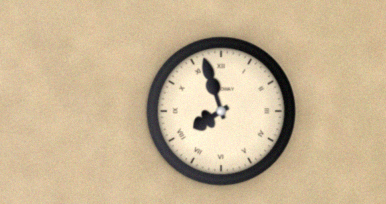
7:57
